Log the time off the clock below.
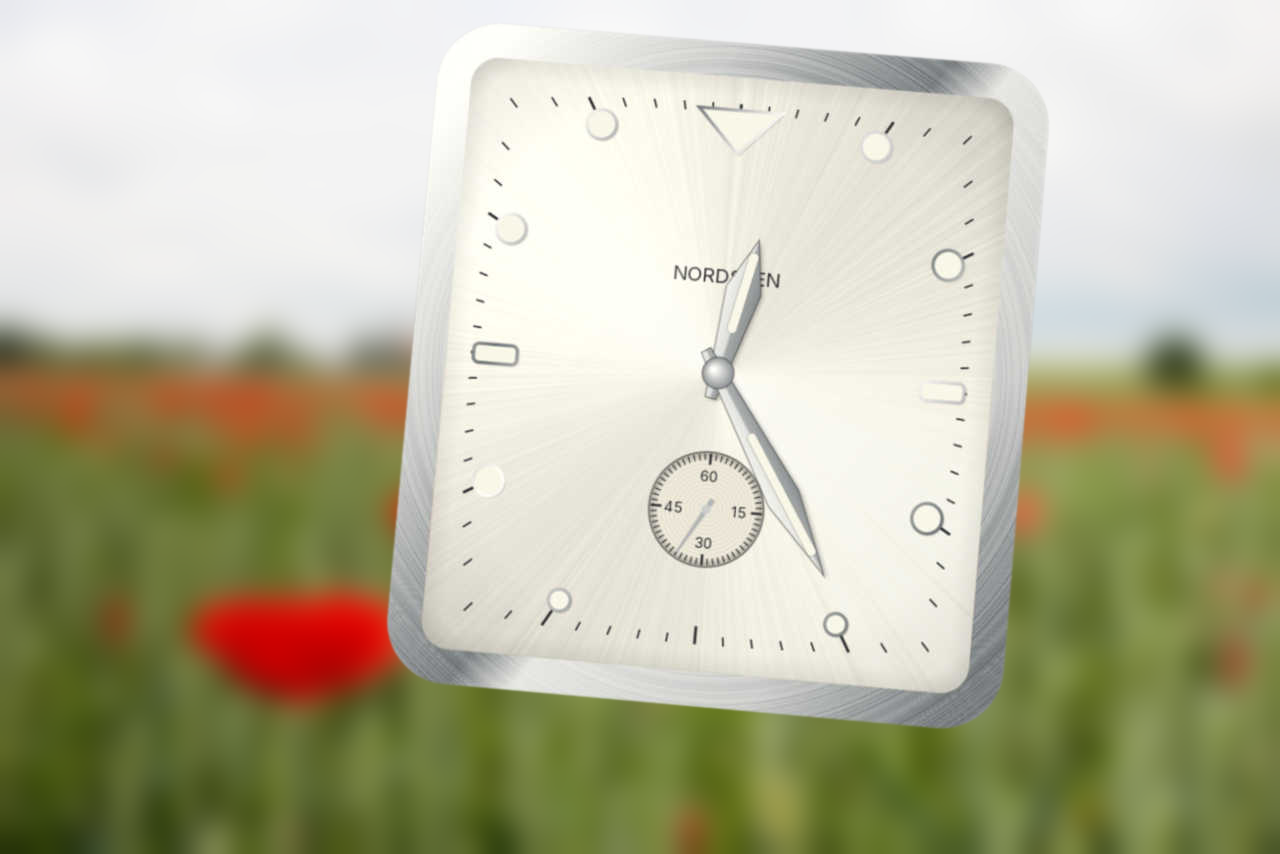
12:24:35
